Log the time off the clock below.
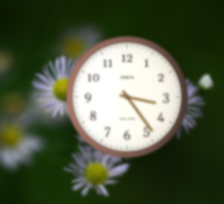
3:24
